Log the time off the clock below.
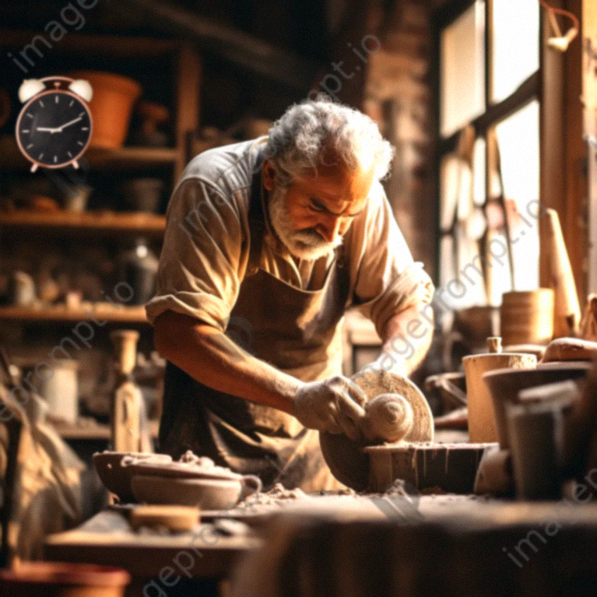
9:11
